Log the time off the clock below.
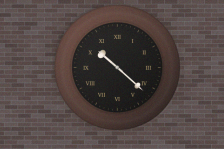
10:22
